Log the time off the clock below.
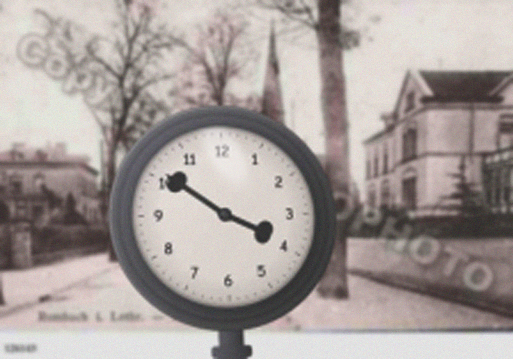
3:51
